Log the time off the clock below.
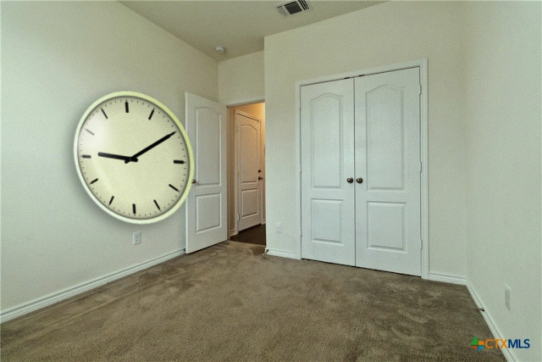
9:10
